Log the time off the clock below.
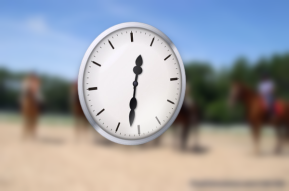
12:32
